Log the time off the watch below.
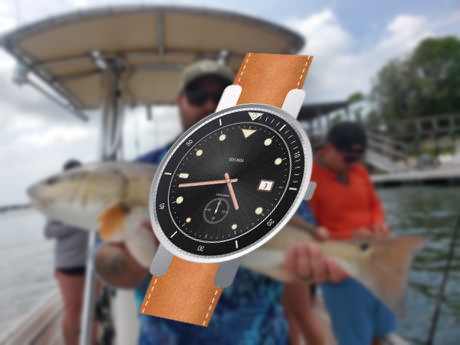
4:43
